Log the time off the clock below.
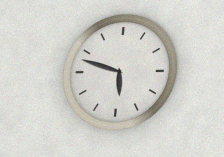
5:48
